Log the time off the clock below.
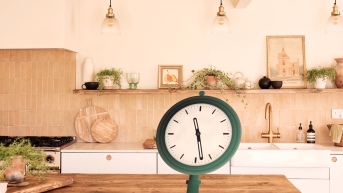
11:28
